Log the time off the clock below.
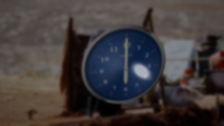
6:00
